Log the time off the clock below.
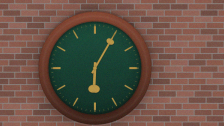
6:05
